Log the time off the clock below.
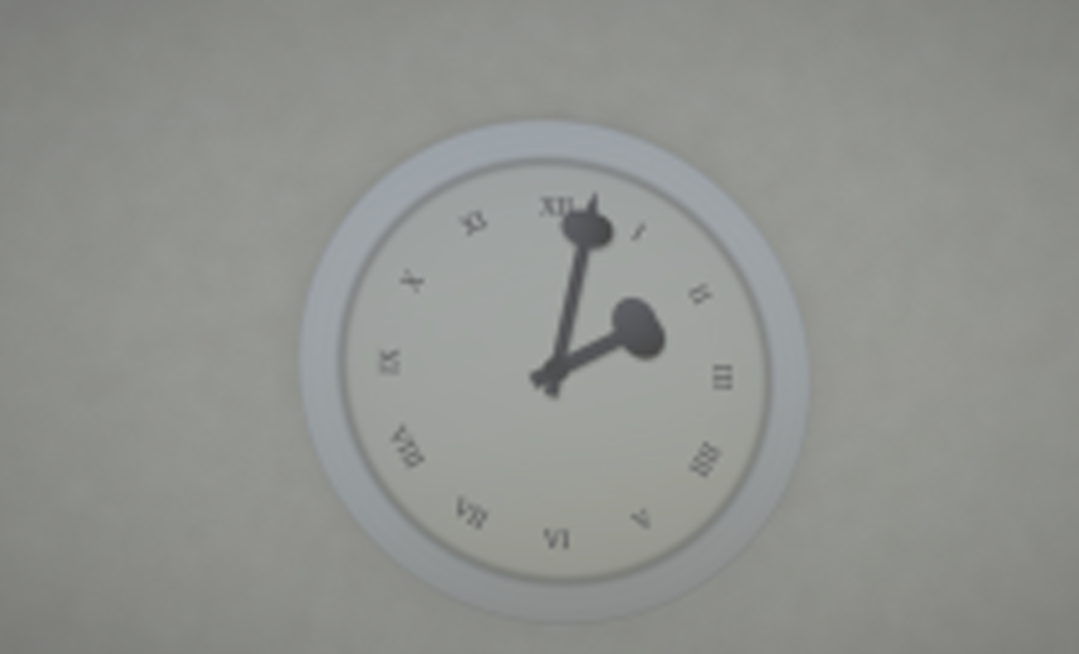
2:02
